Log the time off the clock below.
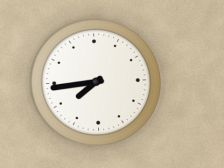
7:44
